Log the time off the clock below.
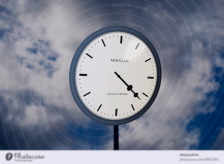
4:22
